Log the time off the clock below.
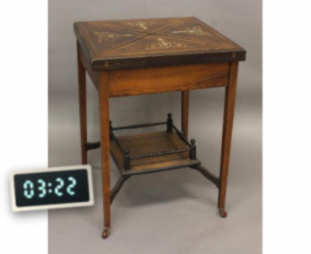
3:22
